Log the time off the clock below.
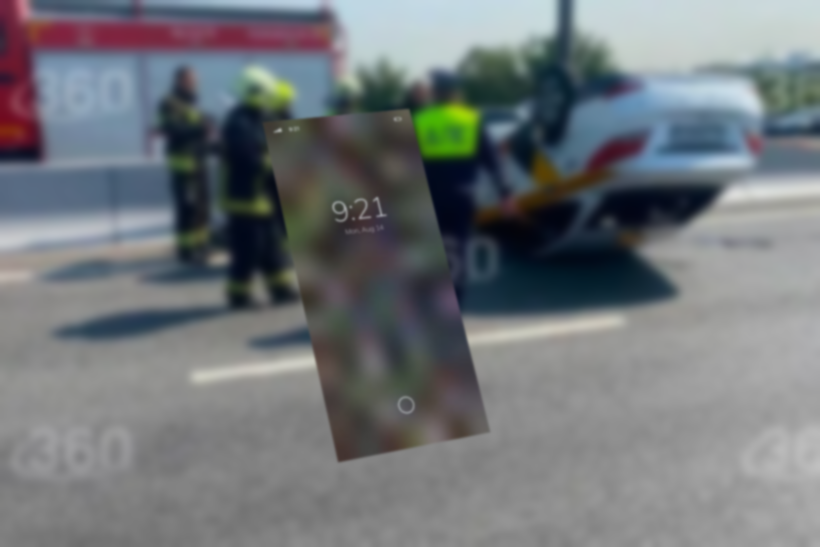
9:21
